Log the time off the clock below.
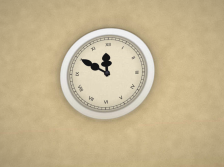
11:50
